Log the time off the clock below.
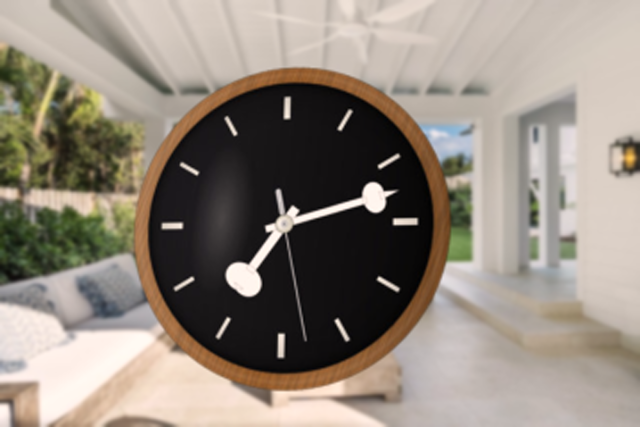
7:12:28
